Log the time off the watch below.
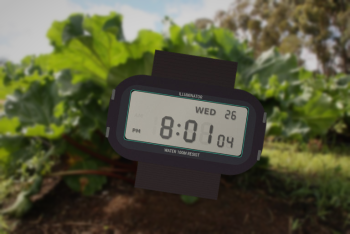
8:01:04
